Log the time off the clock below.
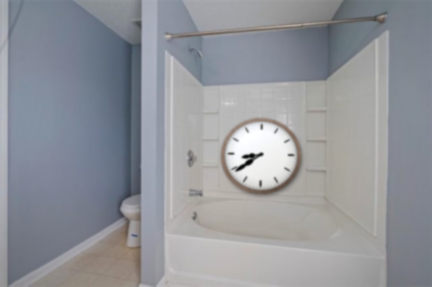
8:39
